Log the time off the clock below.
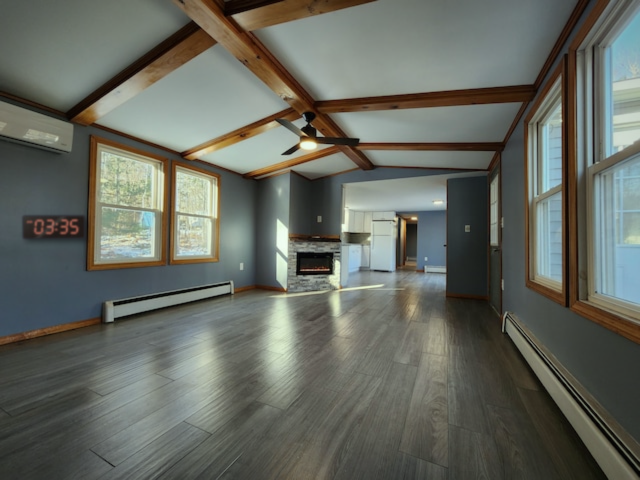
3:35
